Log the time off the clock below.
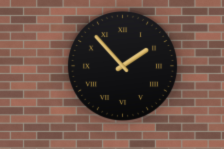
1:53
